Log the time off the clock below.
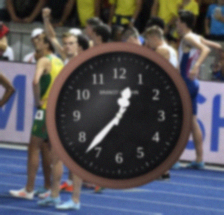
12:37
